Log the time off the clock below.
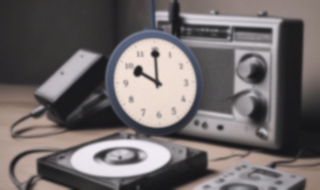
10:00
